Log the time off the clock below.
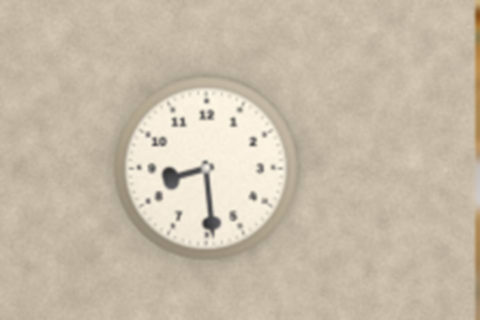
8:29
